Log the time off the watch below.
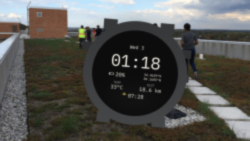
1:18
